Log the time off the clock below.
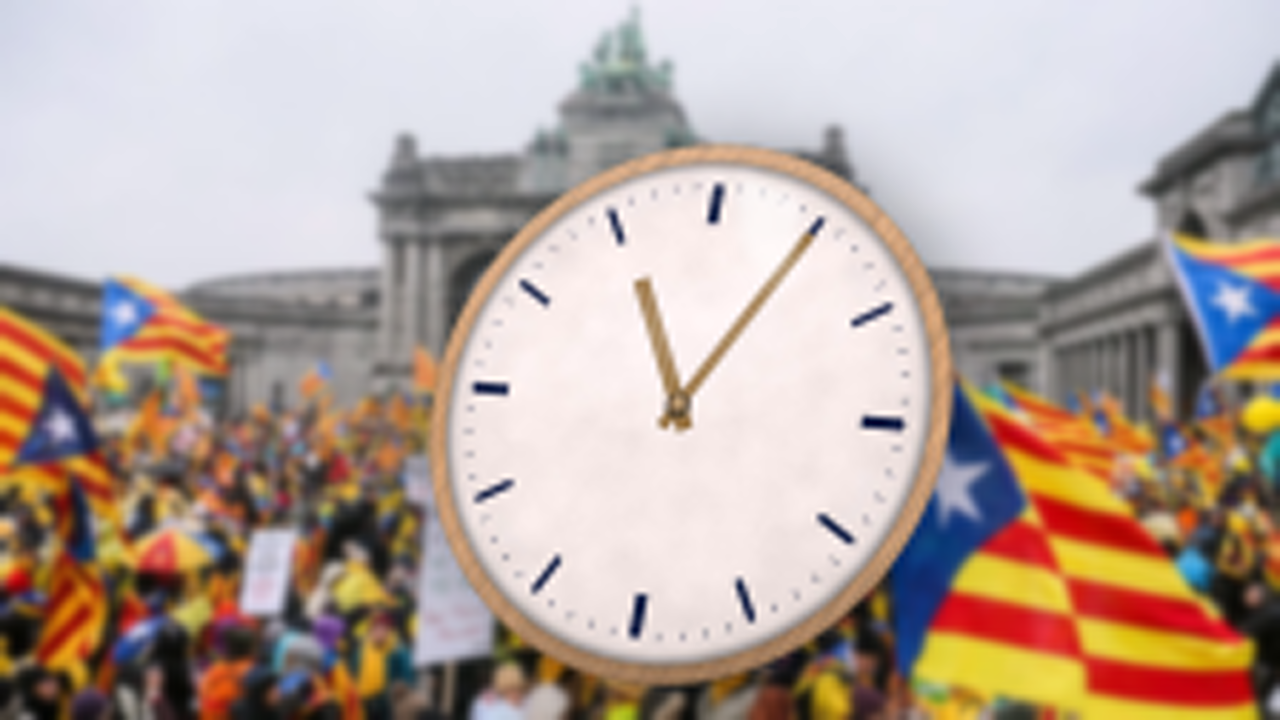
11:05
